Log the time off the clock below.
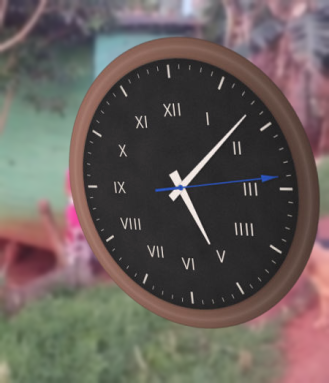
5:08:14
